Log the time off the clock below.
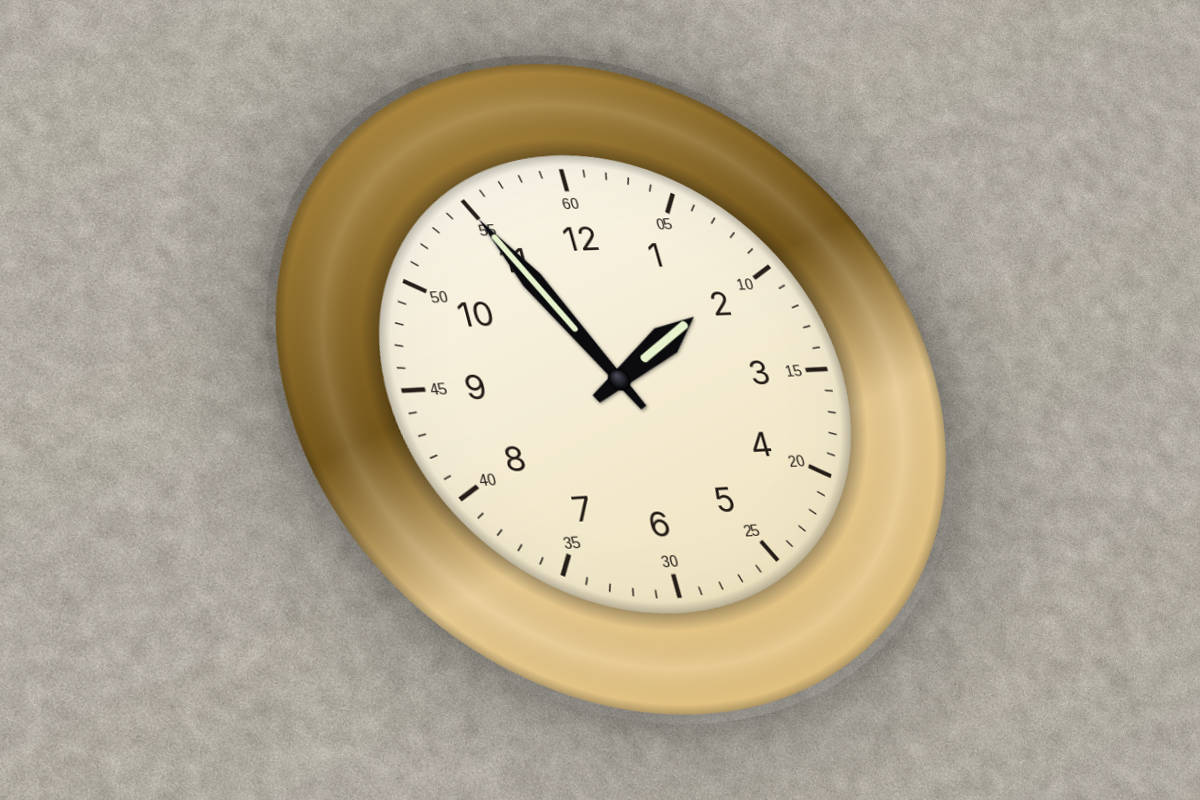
1:55
